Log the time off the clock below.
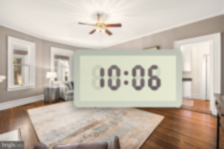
10:06
